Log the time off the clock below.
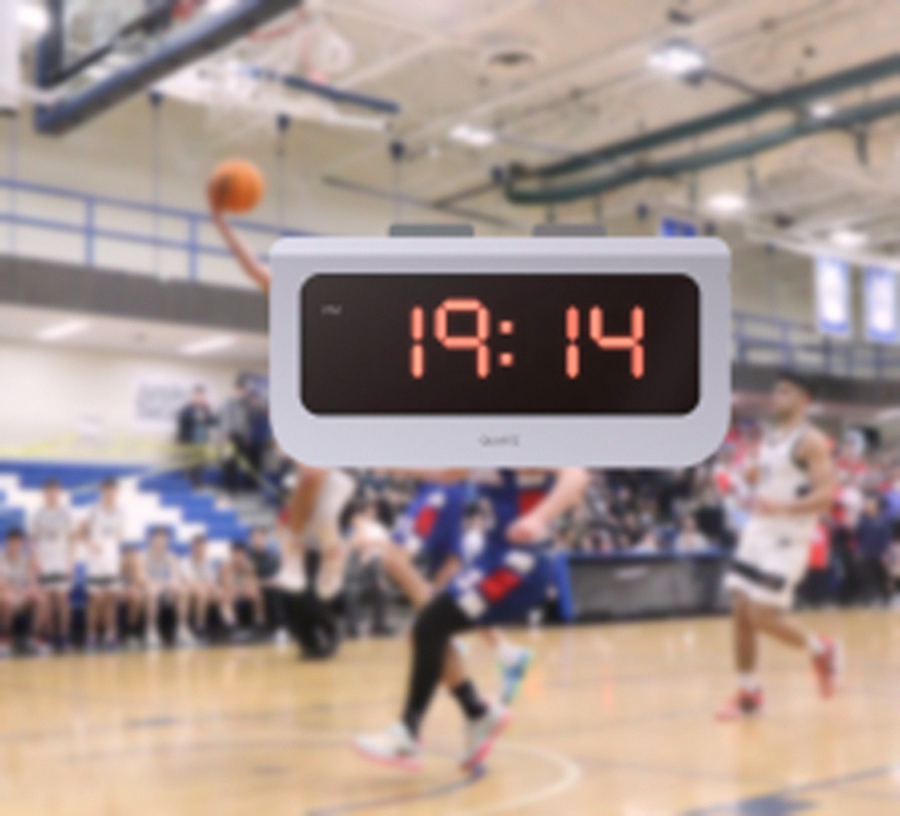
19:14
